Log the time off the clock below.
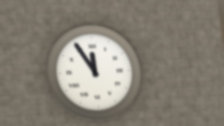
11:55
